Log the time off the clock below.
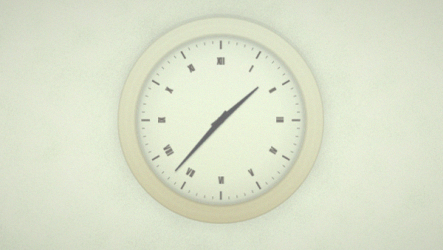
1:37
